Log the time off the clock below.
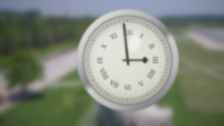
2:59
